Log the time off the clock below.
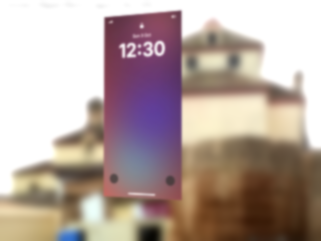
12:30
